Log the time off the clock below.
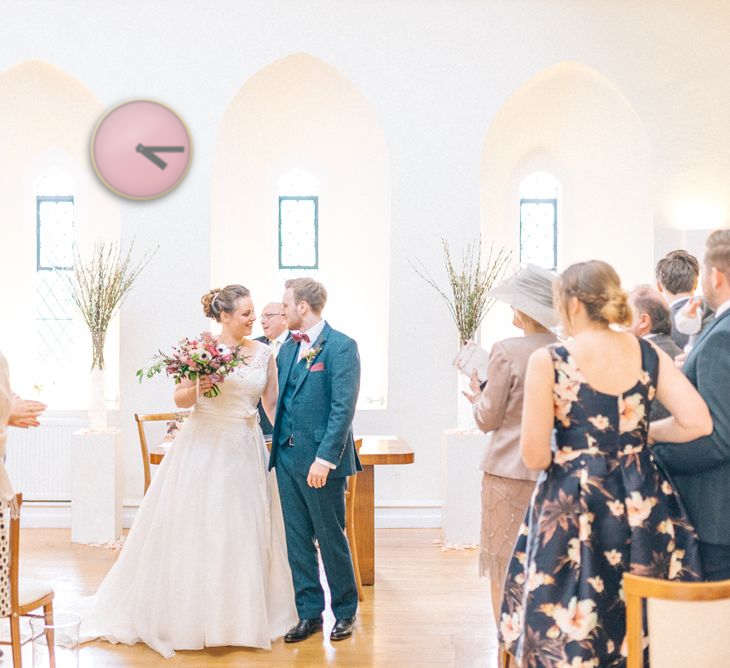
4:15
